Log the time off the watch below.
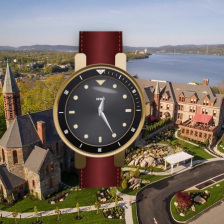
12:25
